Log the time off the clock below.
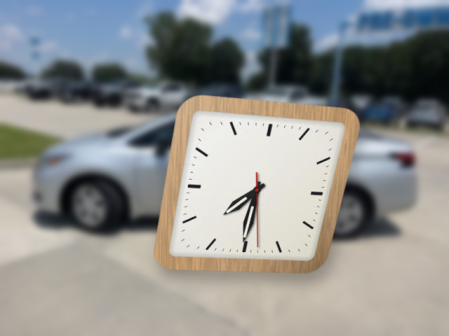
7:30:28
